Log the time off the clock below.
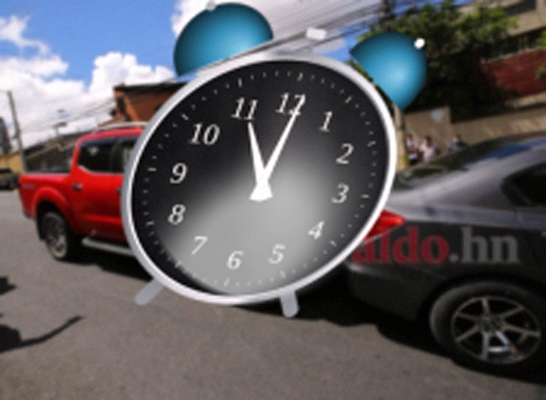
11:01
